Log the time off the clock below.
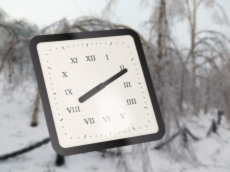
8:11
